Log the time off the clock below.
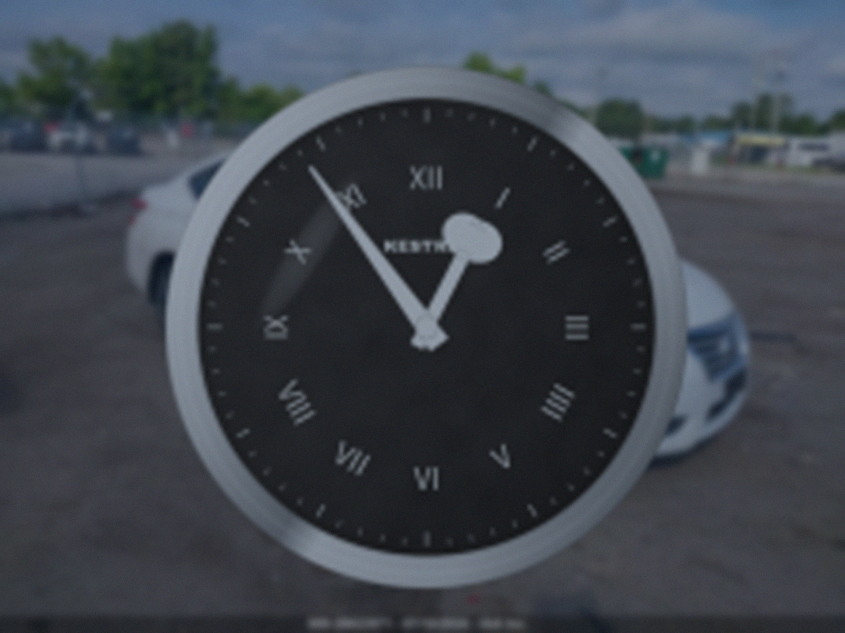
12:54
